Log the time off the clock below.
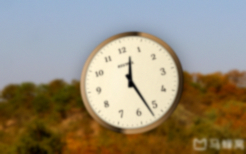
12:27
